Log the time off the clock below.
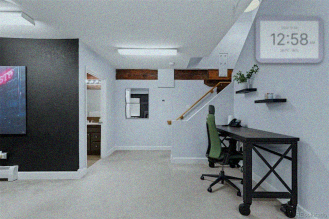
12:58
